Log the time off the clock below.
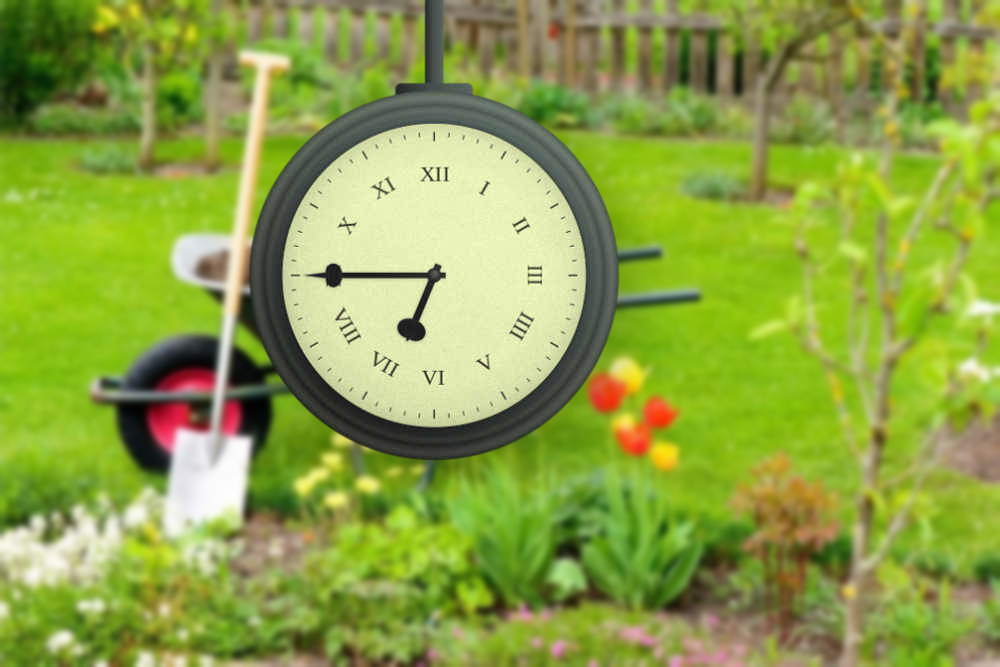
6:45
